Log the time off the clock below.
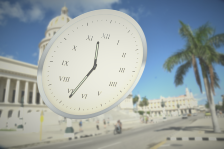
11:34
